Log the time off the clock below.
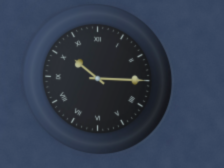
10:15
